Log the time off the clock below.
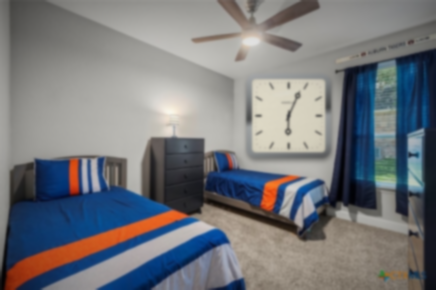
6:04
